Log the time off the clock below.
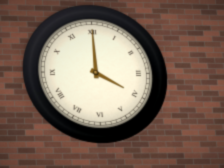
4:00
